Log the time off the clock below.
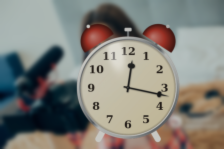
12:17
